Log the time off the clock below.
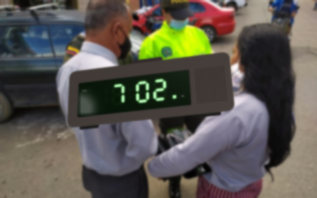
7:02
